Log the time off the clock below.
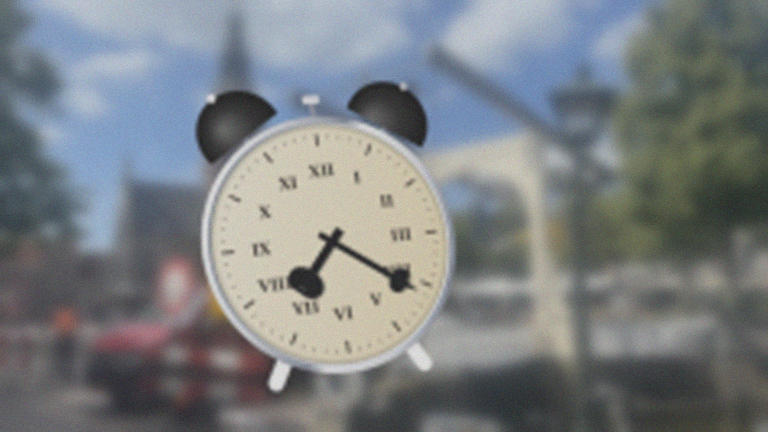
7:21
